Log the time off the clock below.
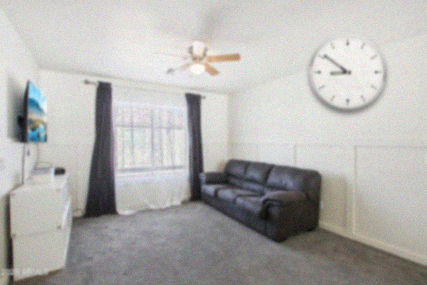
8:51
